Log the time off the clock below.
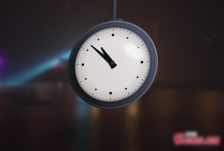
10:52
